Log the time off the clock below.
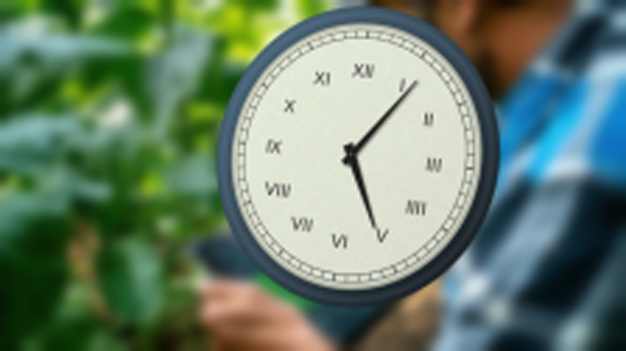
5:06
